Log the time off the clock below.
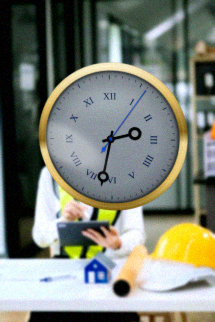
2:32:06
